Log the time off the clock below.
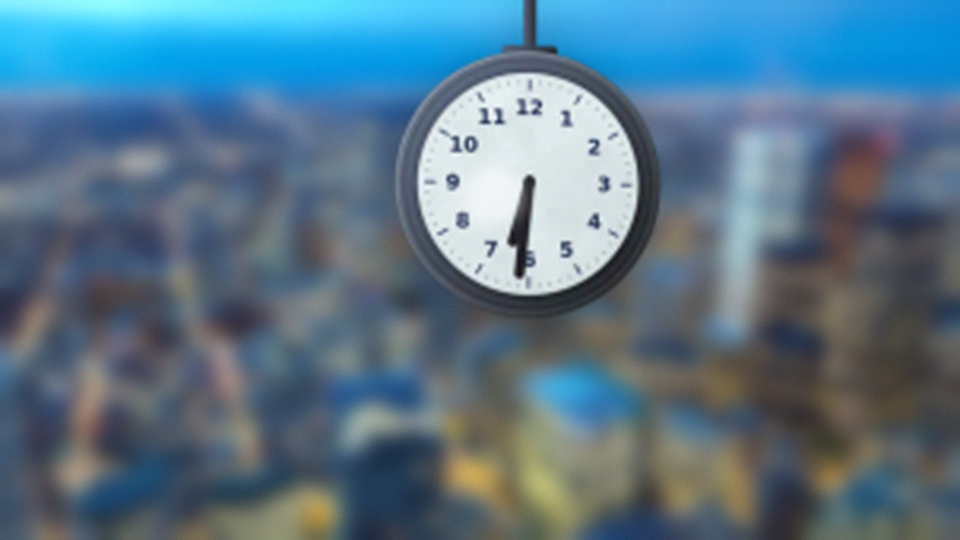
6:31
